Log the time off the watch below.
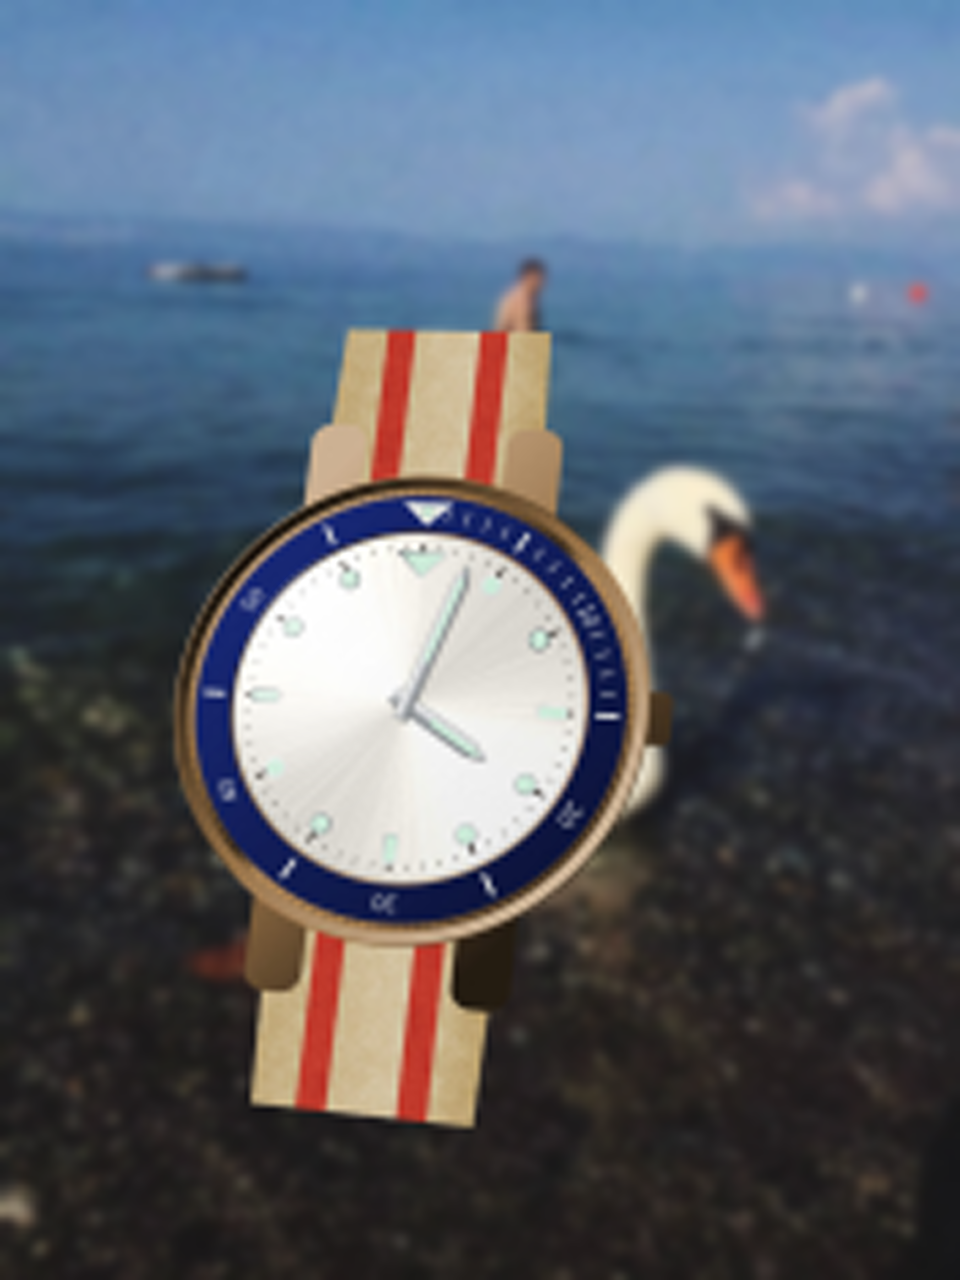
4:03
